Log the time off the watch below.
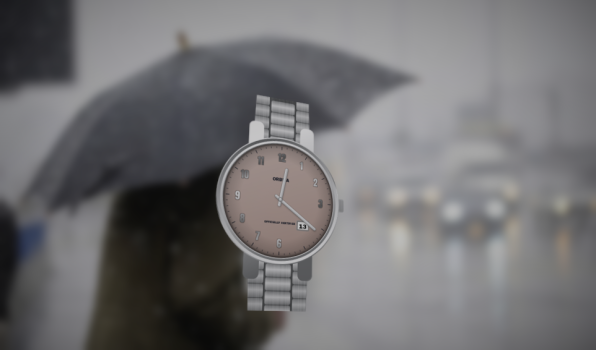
12:21
